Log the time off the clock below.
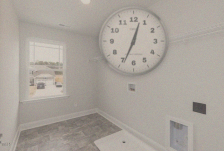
12:34
